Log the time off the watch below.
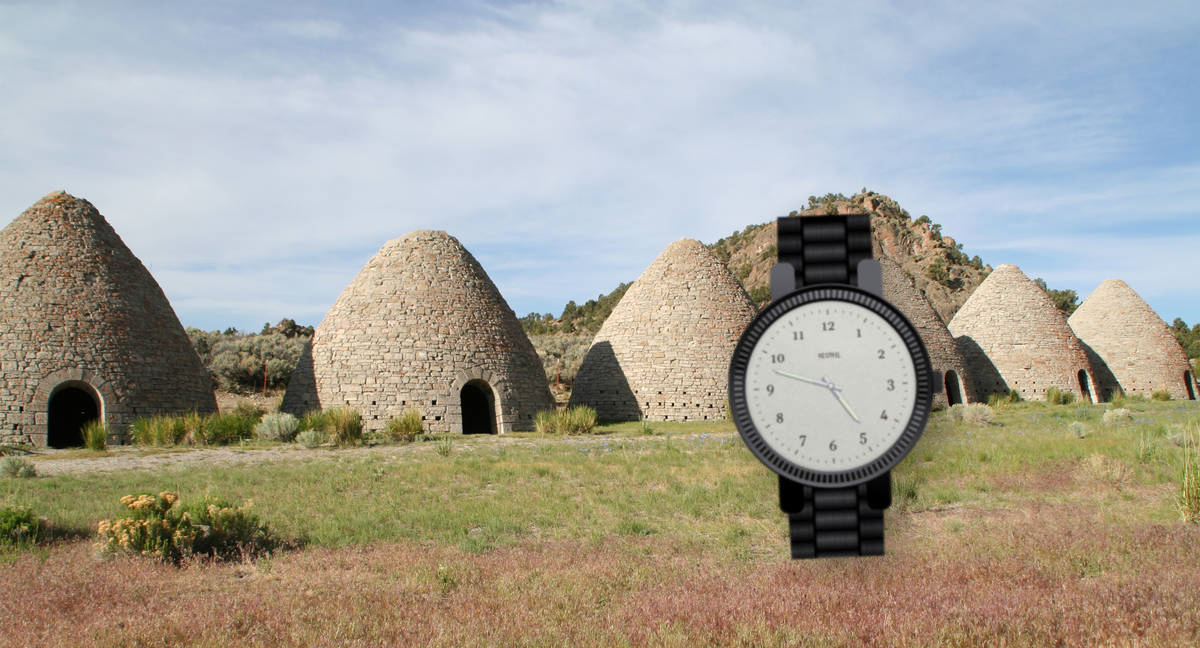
4:48
